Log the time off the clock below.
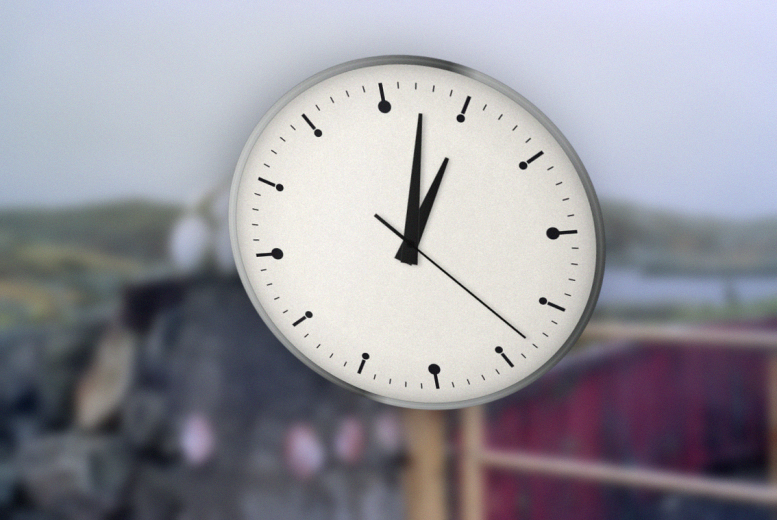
1:02:23
